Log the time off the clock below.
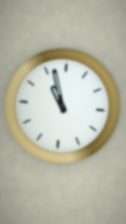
10:57
